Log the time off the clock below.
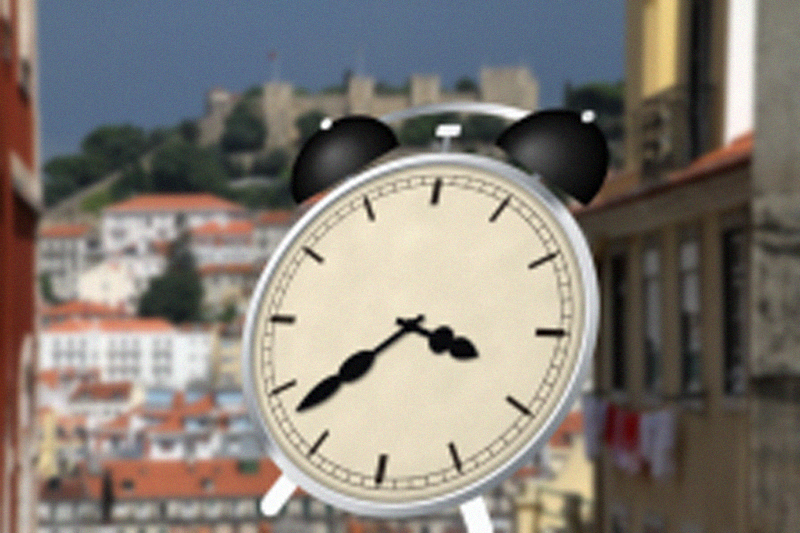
3:38
